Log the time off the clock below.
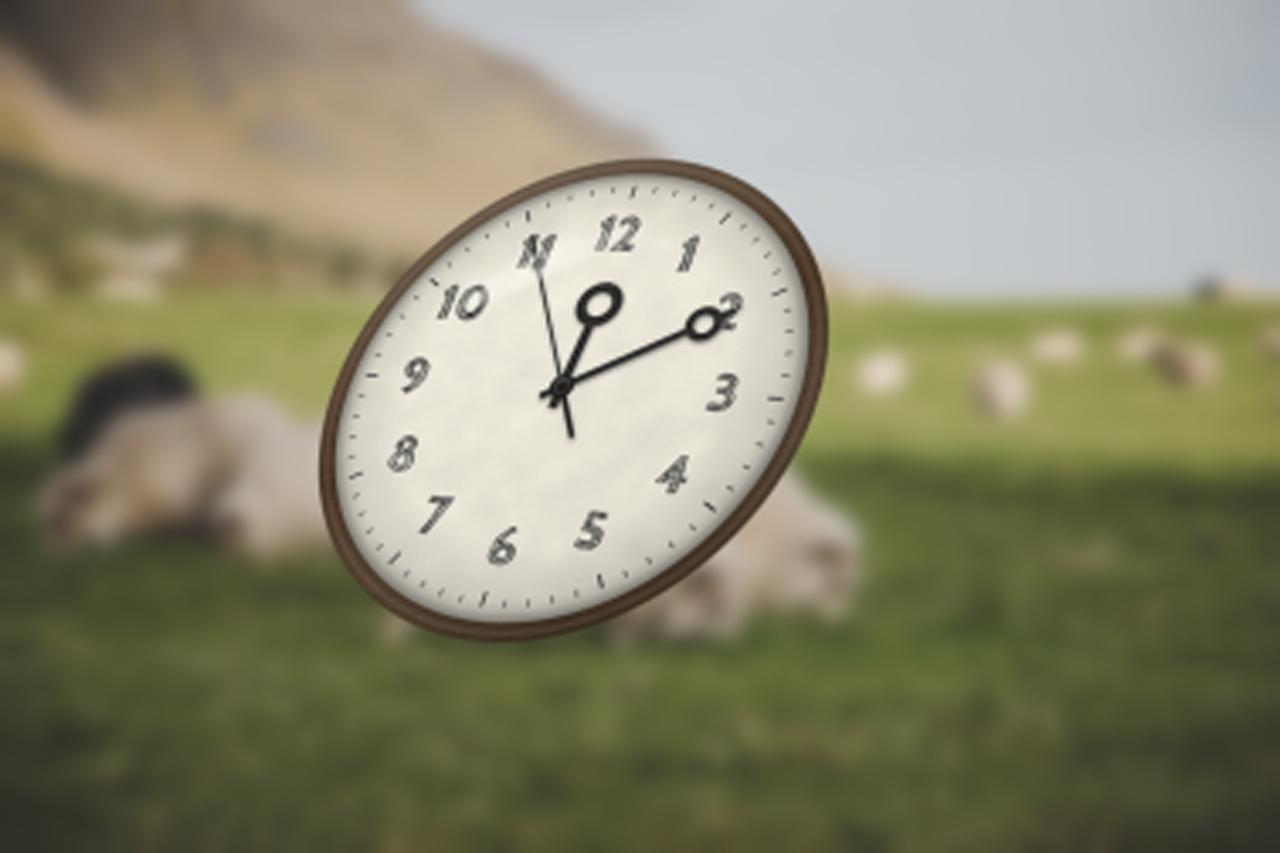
12:09:55
